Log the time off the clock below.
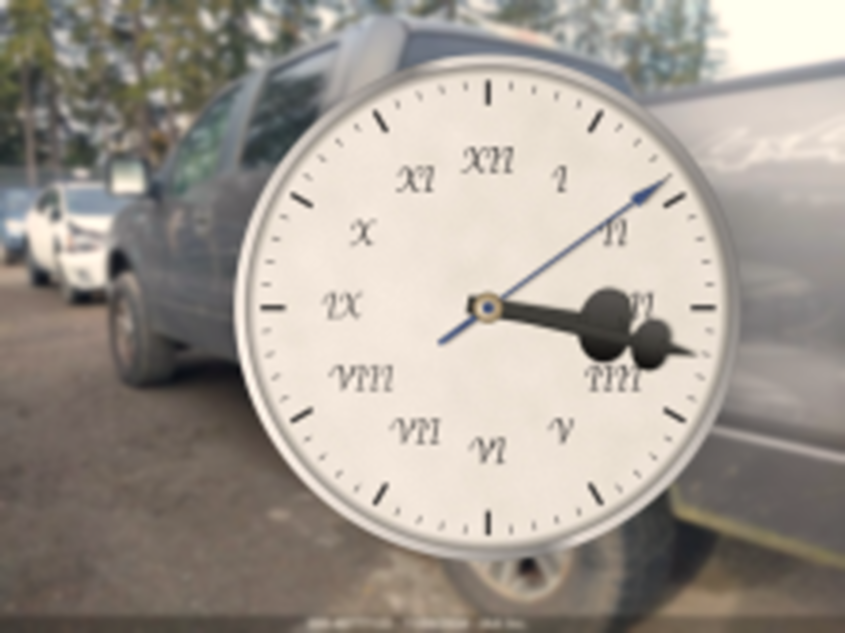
3:17:09
